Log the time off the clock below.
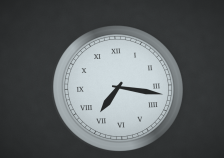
7:17
